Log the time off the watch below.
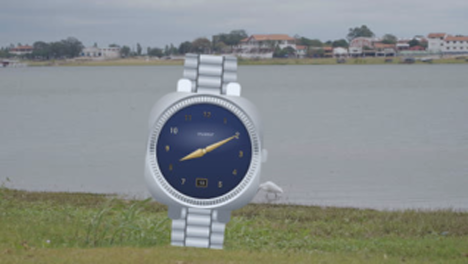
8:10
